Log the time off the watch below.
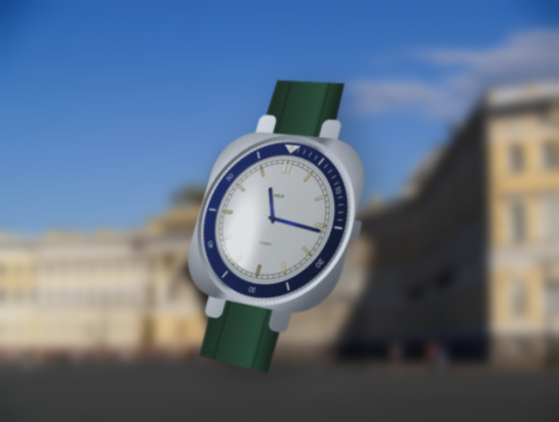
11:16
